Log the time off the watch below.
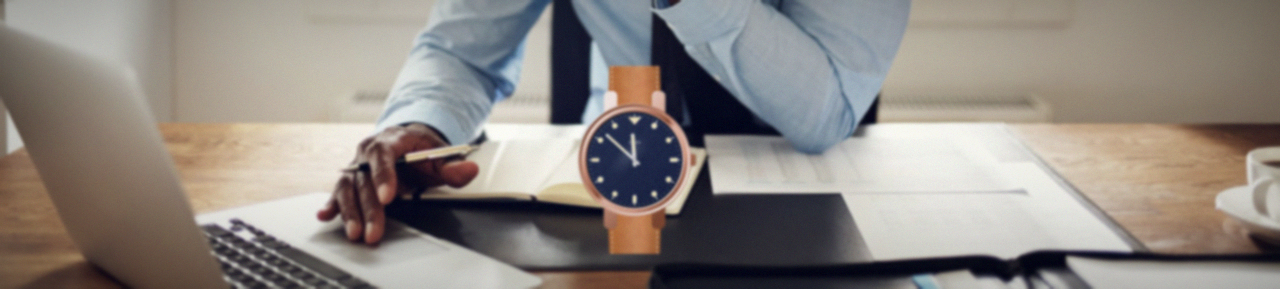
11:52
